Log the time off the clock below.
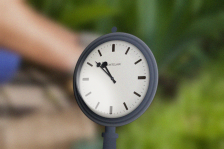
10:52
